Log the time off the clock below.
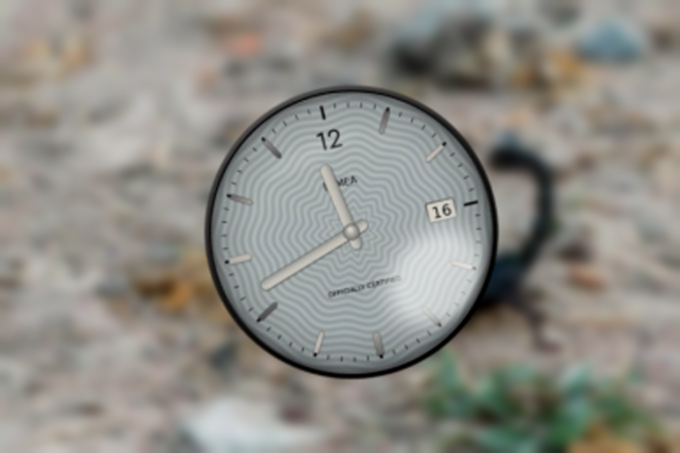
11:42
